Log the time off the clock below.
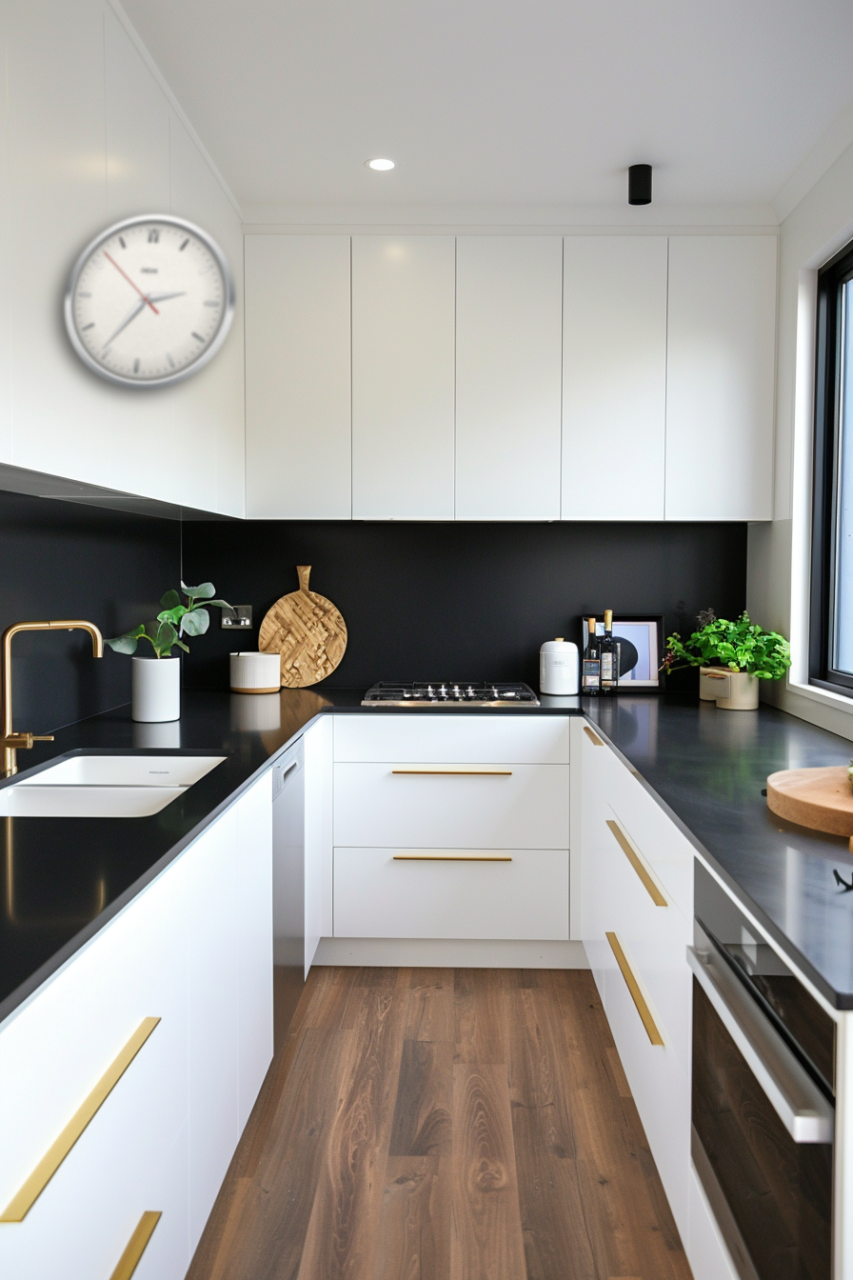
2:35:52
